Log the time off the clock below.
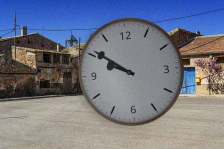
9:51
